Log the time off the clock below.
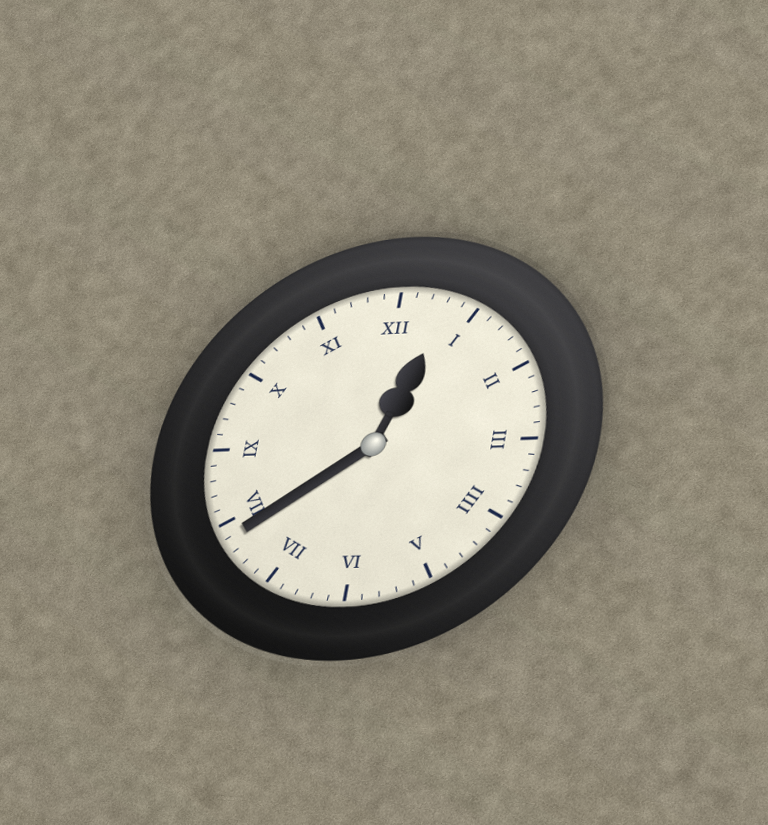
12:39
